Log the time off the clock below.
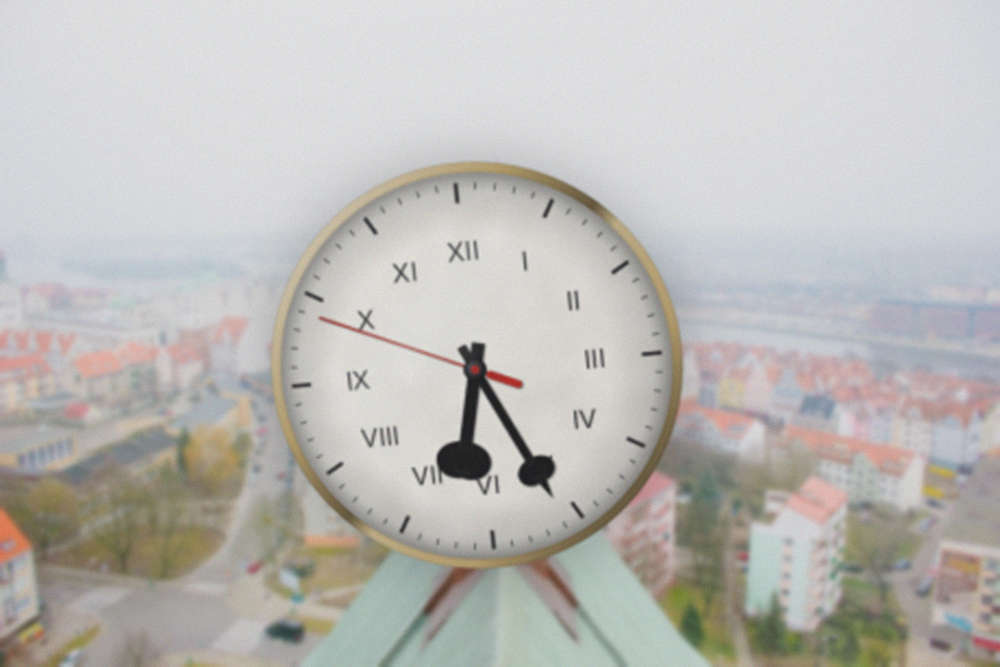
6:25:49
